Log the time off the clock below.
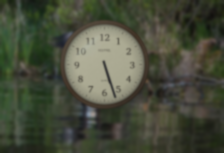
5:27
